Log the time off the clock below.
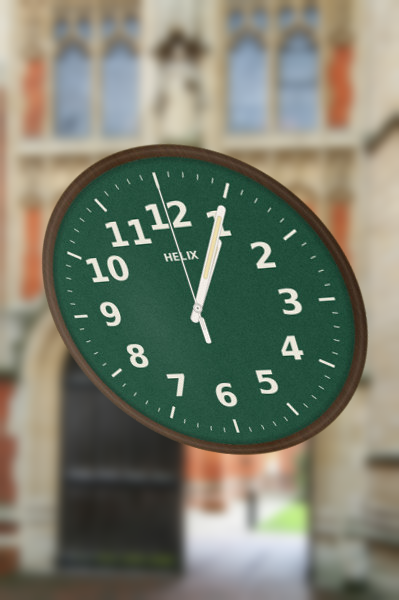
1:05:00
